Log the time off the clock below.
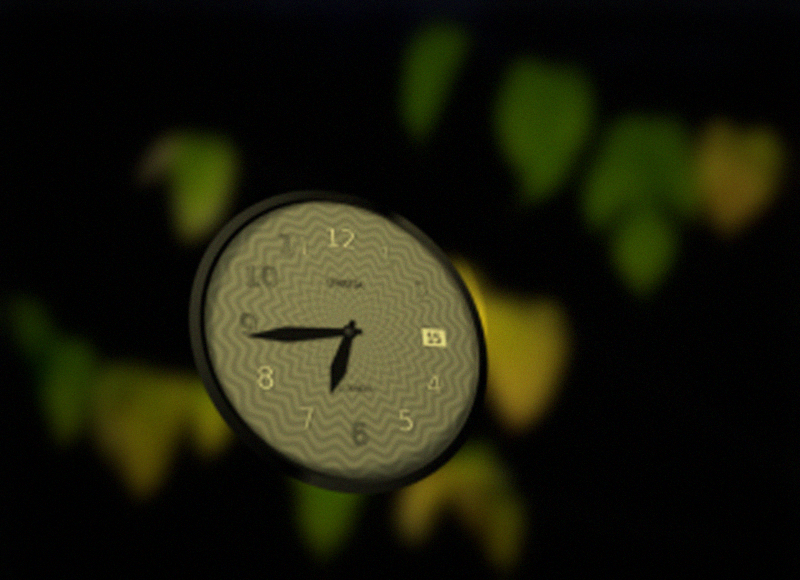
6:44
